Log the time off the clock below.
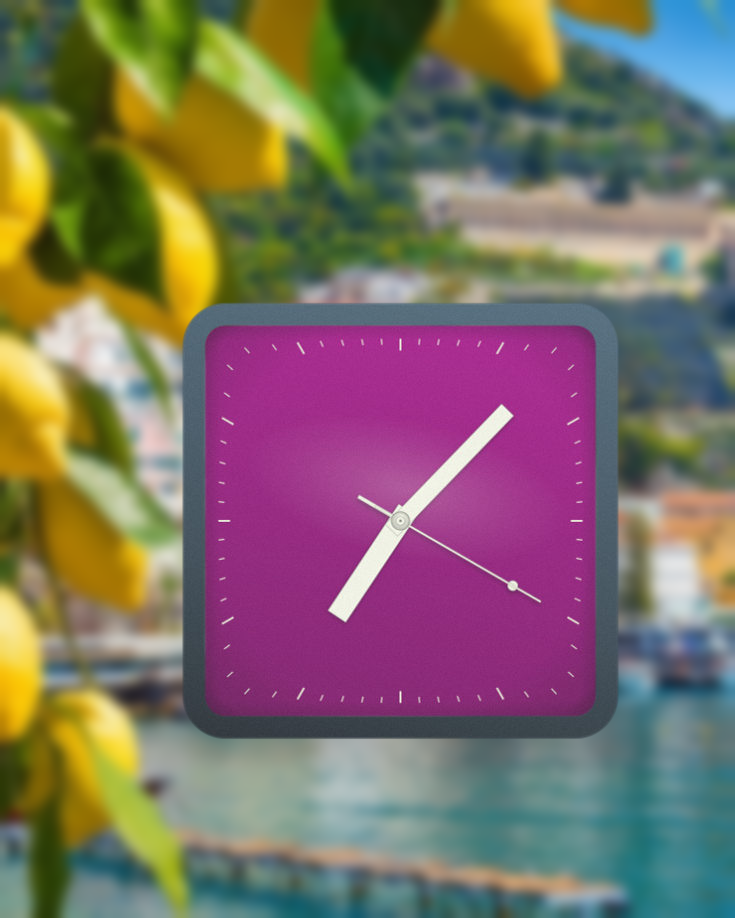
7:07:20
